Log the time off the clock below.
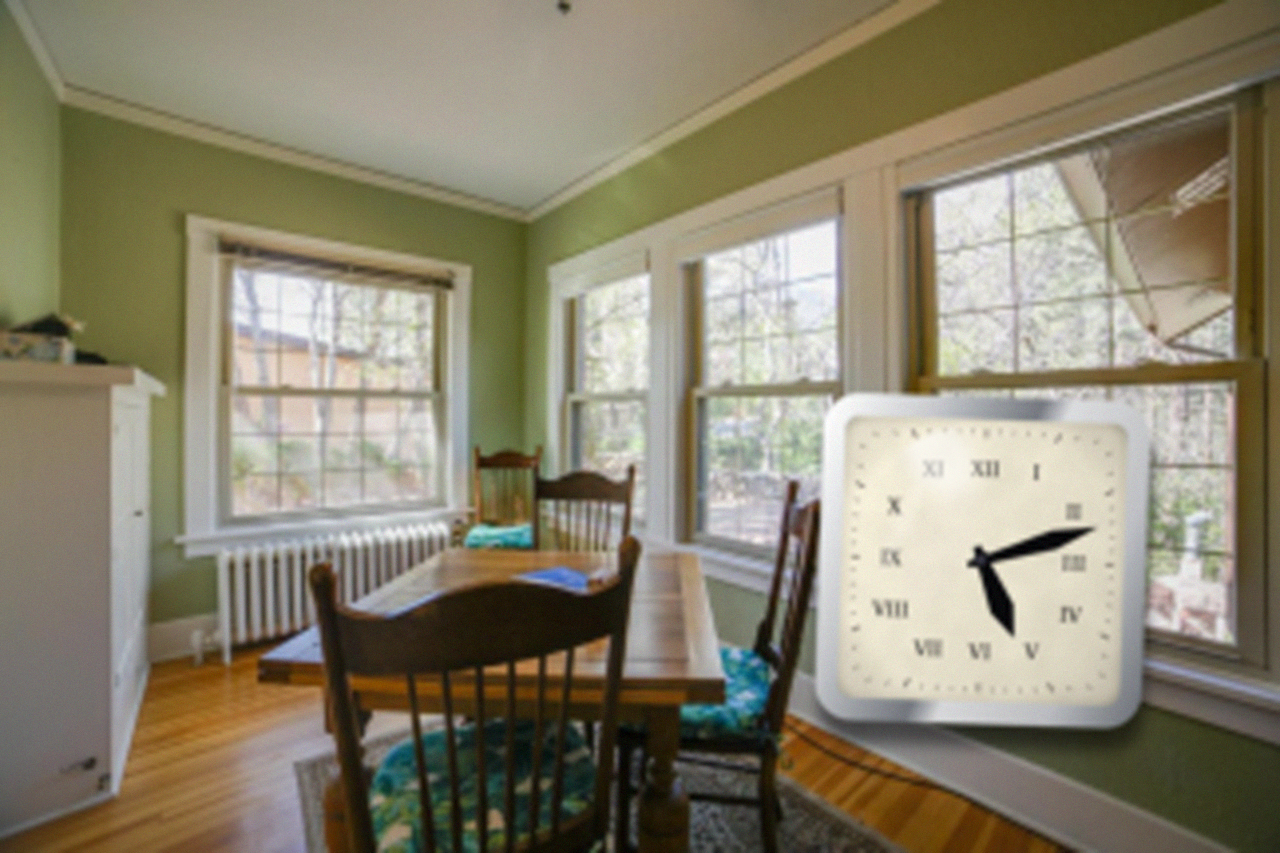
5:12
